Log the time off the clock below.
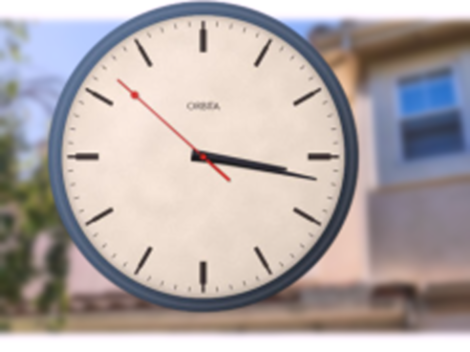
3:16:52
